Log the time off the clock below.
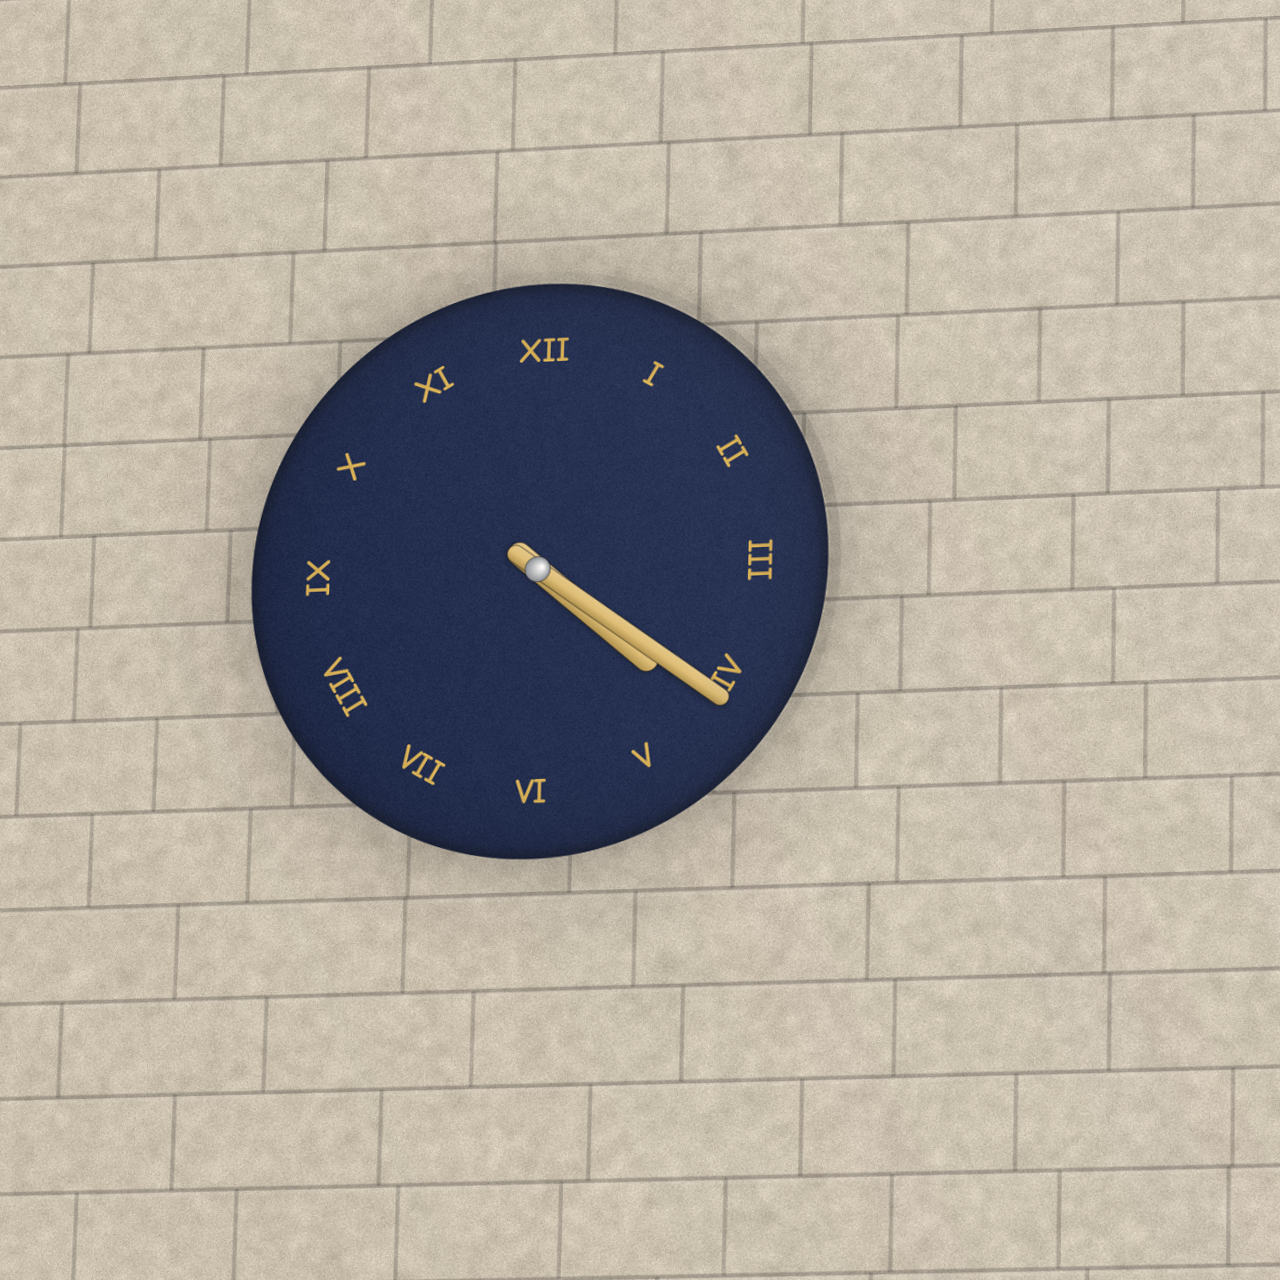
4:21
